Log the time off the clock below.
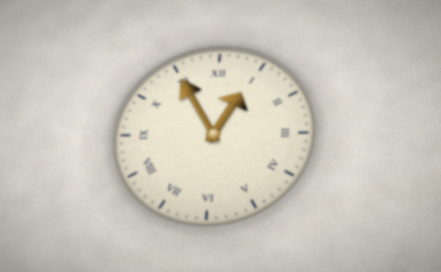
12:55
